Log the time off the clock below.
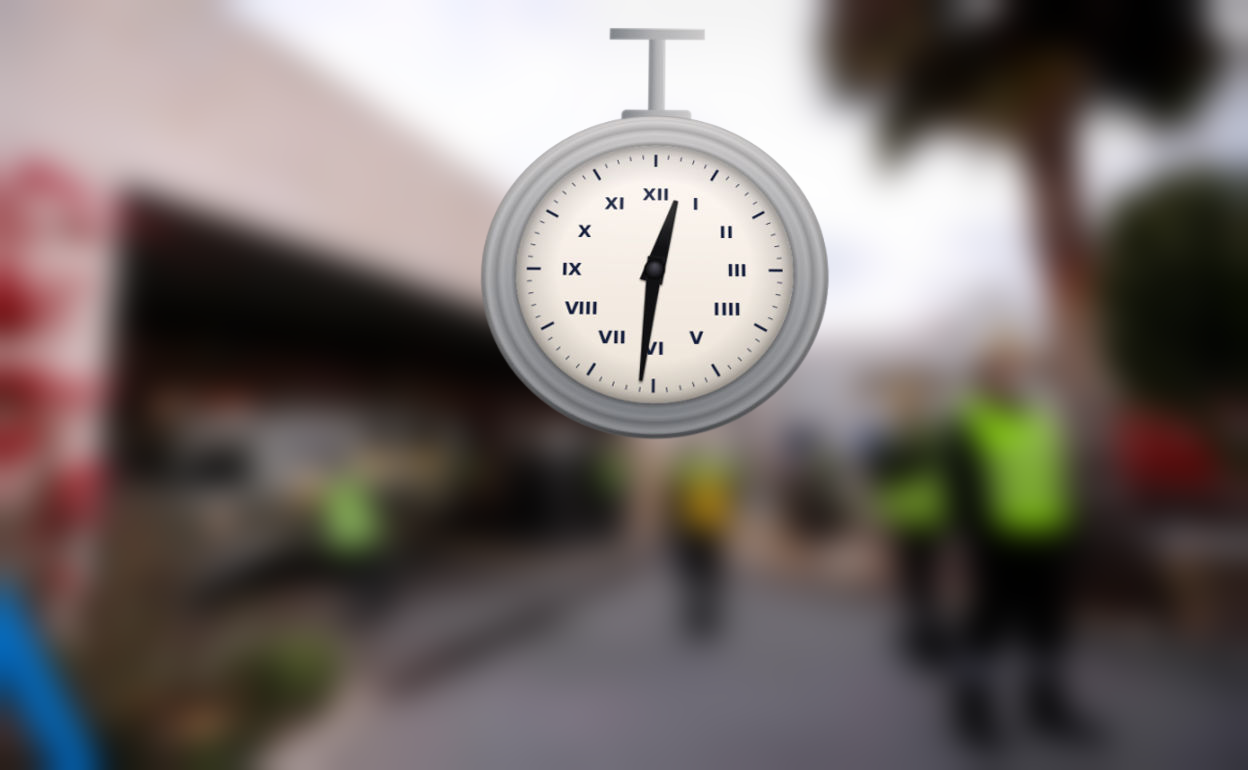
12:31
